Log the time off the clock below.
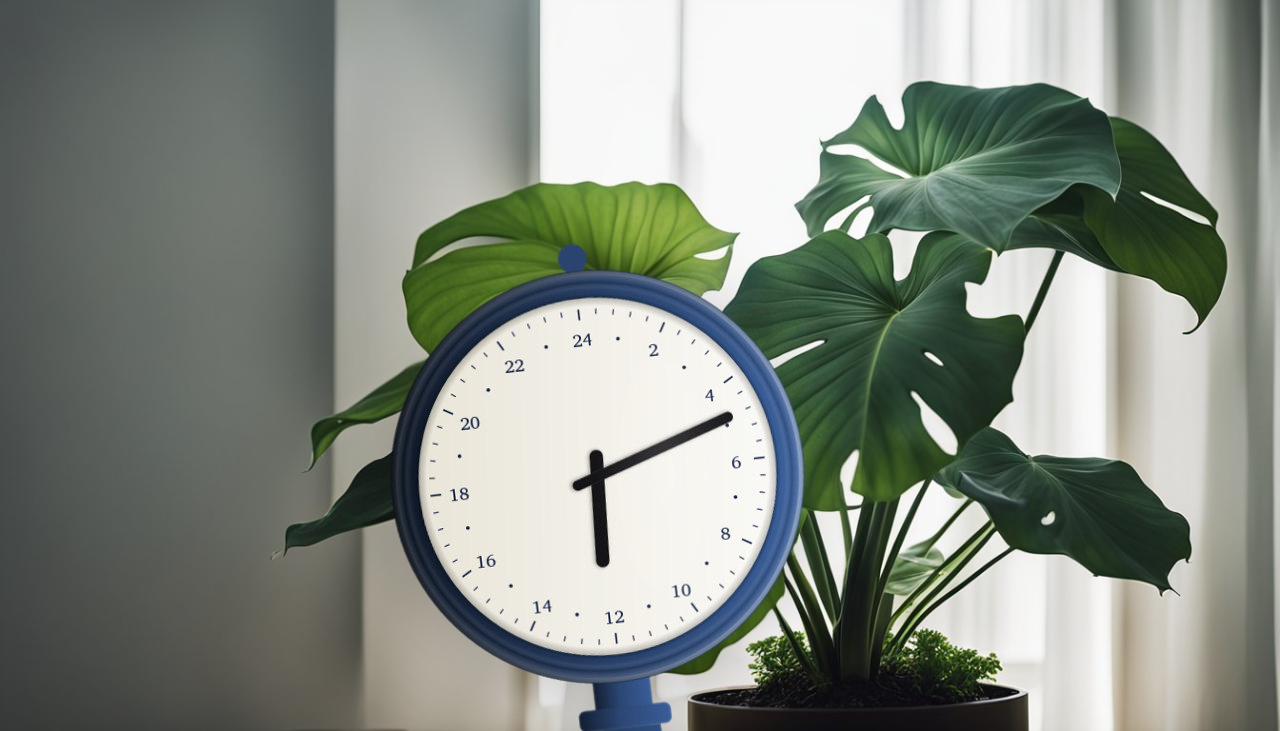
12:12
